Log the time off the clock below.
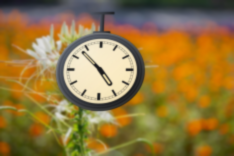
4:53
